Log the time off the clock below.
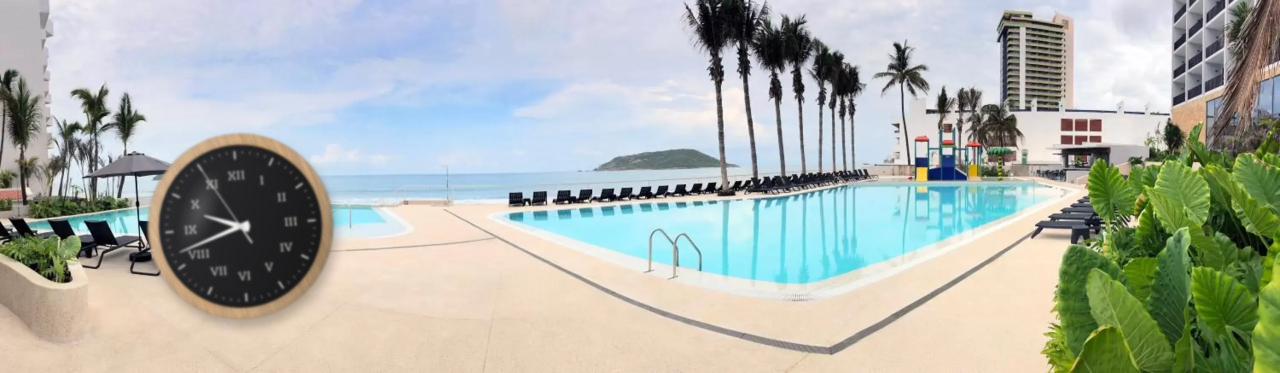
9:41:55
